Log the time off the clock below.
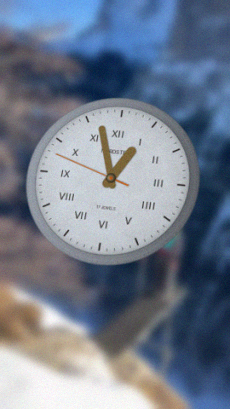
12:56:48
